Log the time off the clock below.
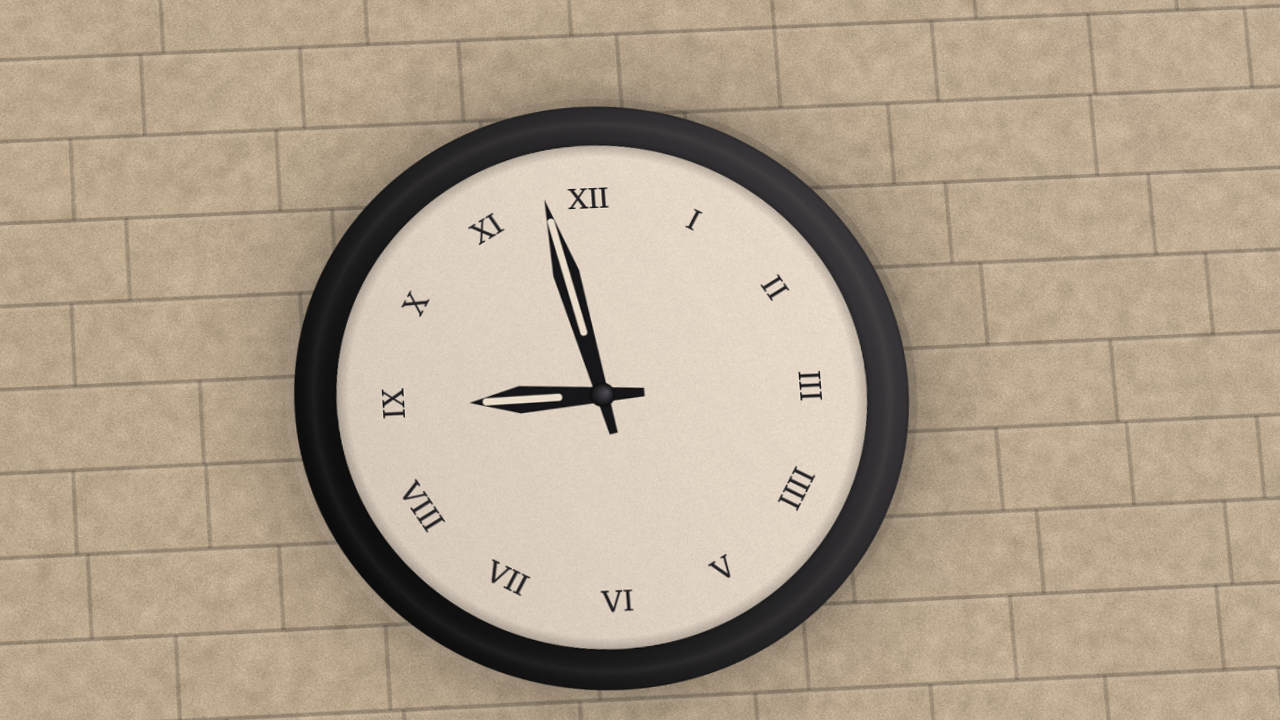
8:58
